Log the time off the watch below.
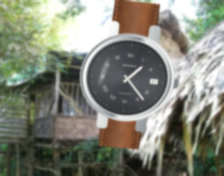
1:23
